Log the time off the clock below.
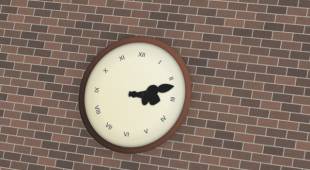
3:12
